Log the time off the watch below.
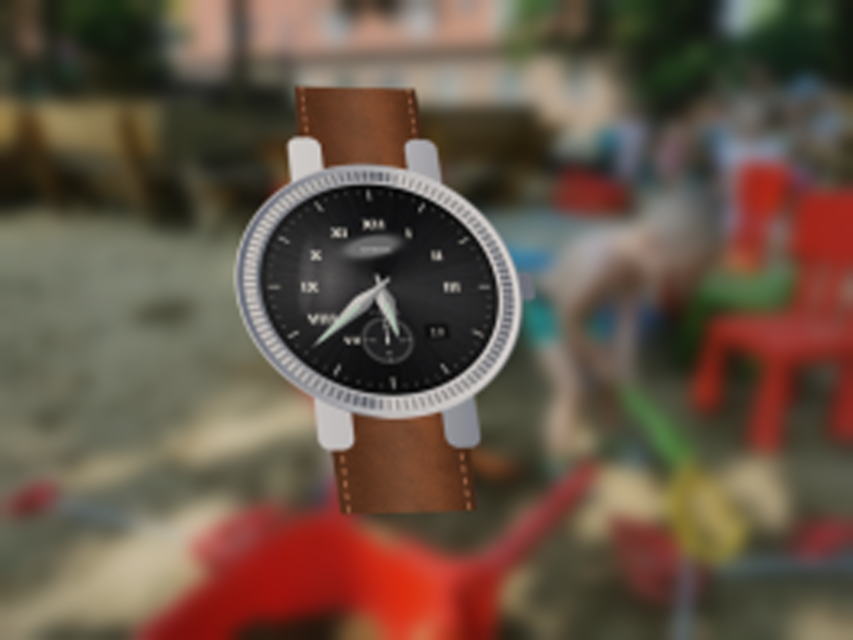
5:38
